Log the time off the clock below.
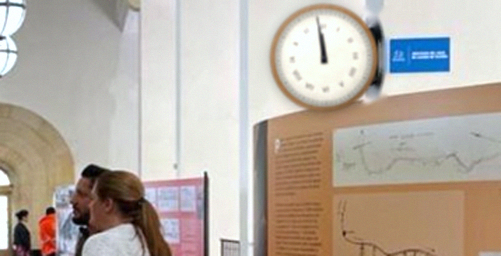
11:59
